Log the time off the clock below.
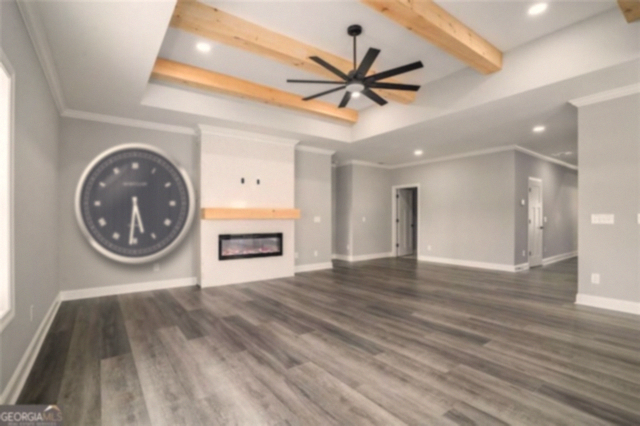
5:31
